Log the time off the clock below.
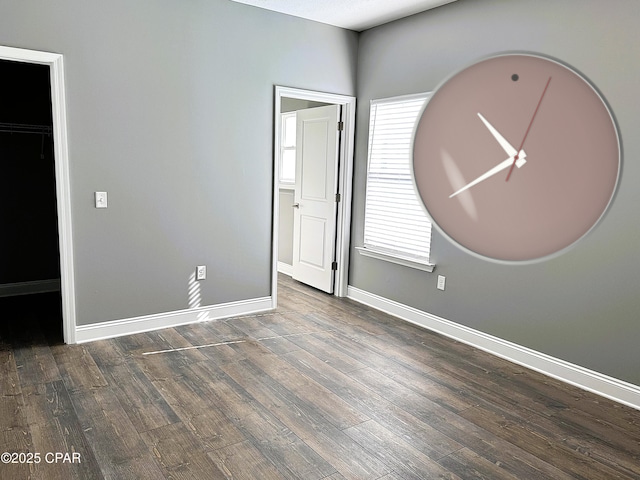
10:40:04
